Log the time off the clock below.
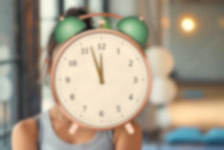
11:57
